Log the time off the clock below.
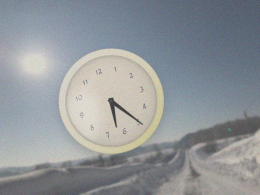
6:25
